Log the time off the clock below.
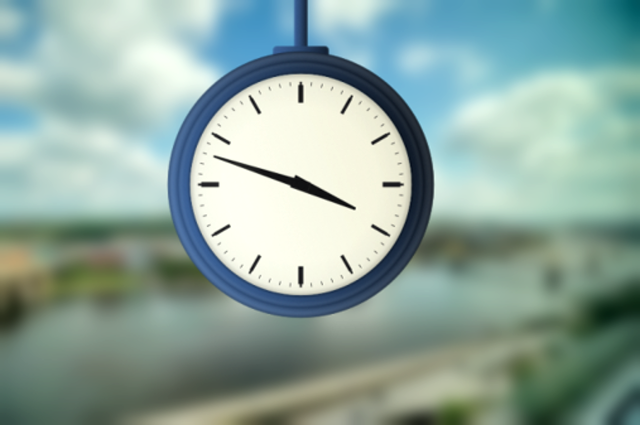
3:48
